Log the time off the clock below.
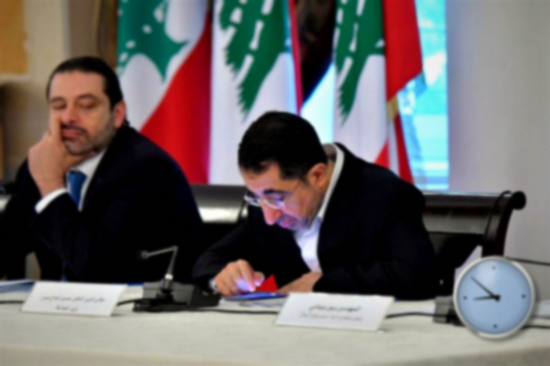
8:52
